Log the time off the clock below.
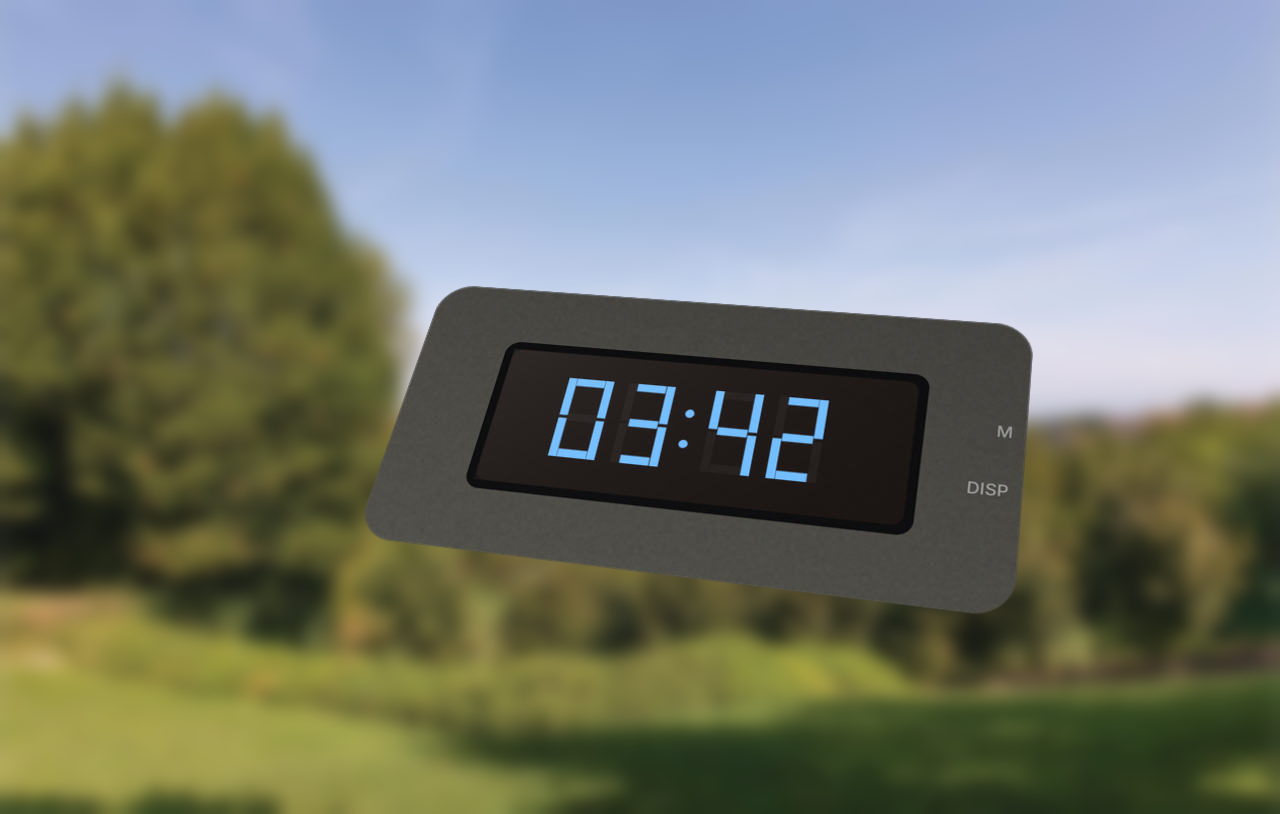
3:42
